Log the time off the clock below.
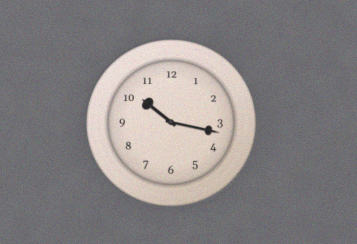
10:17
